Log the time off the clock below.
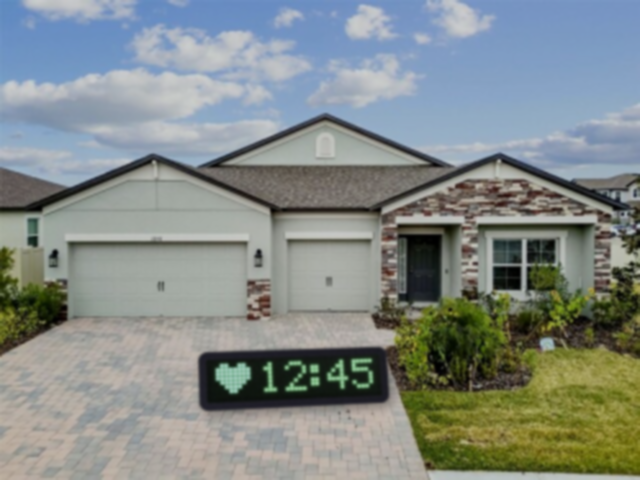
12:45
